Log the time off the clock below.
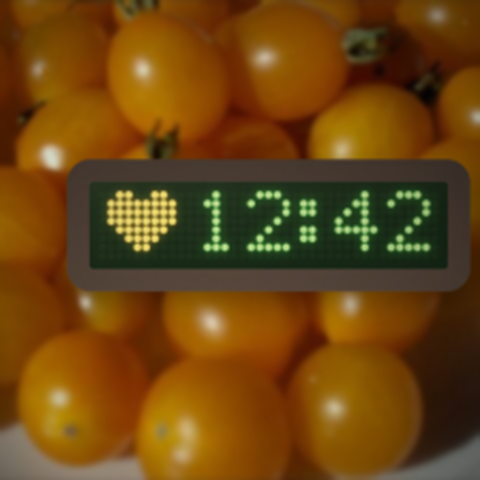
12:42
